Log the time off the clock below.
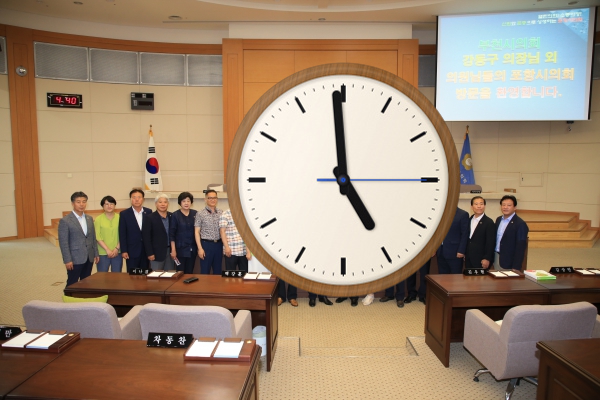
4:59:15
